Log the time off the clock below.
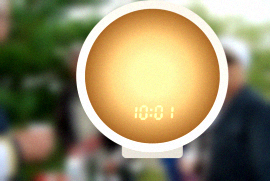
10:01
